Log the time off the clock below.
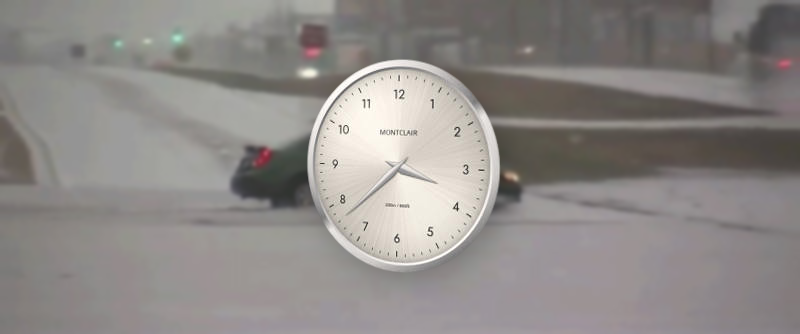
3:38
